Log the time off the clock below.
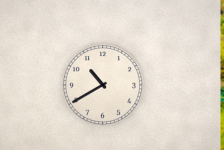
10:40
